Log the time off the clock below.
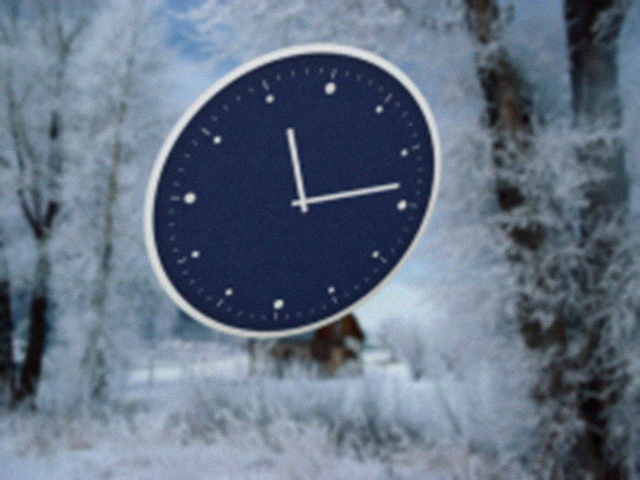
11:13
